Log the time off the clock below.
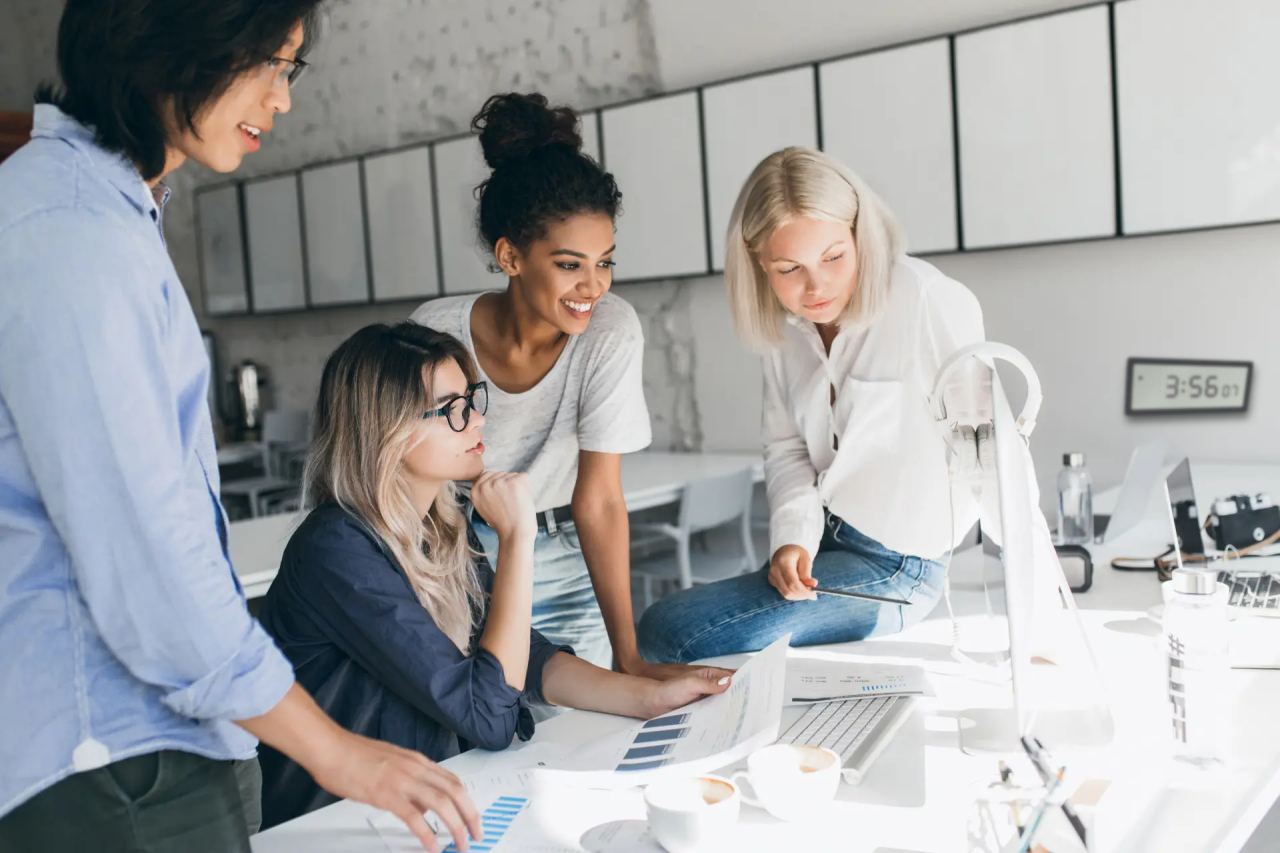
3:56
